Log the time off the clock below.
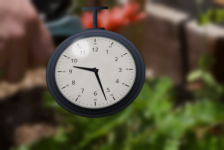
9:27
